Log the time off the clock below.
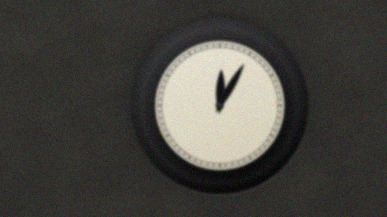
12:05
